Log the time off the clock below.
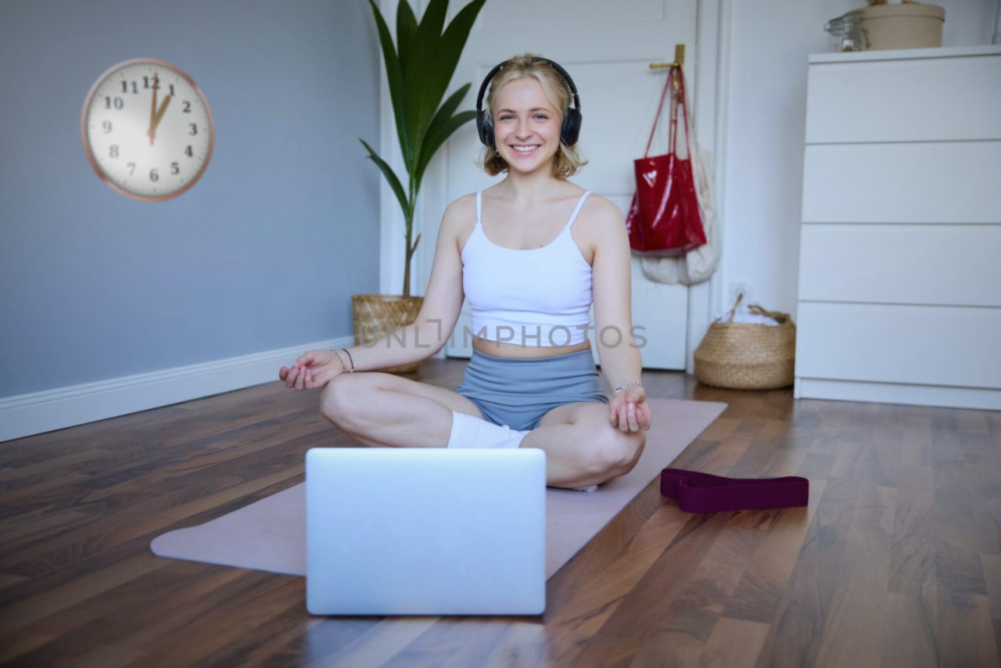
1:01:01
